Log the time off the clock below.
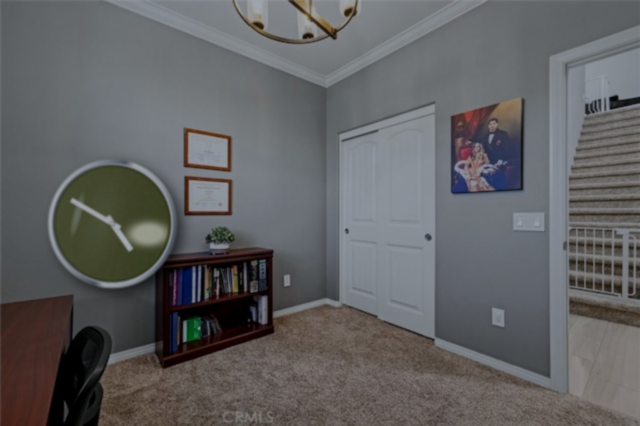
4:50
